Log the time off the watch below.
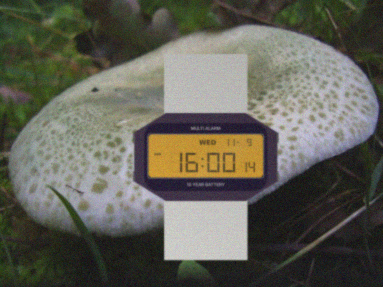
16:00:14
